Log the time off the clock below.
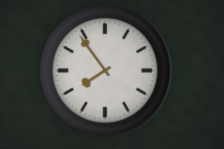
7:54
